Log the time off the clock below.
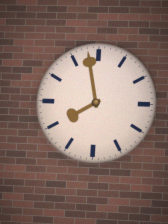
7:58
